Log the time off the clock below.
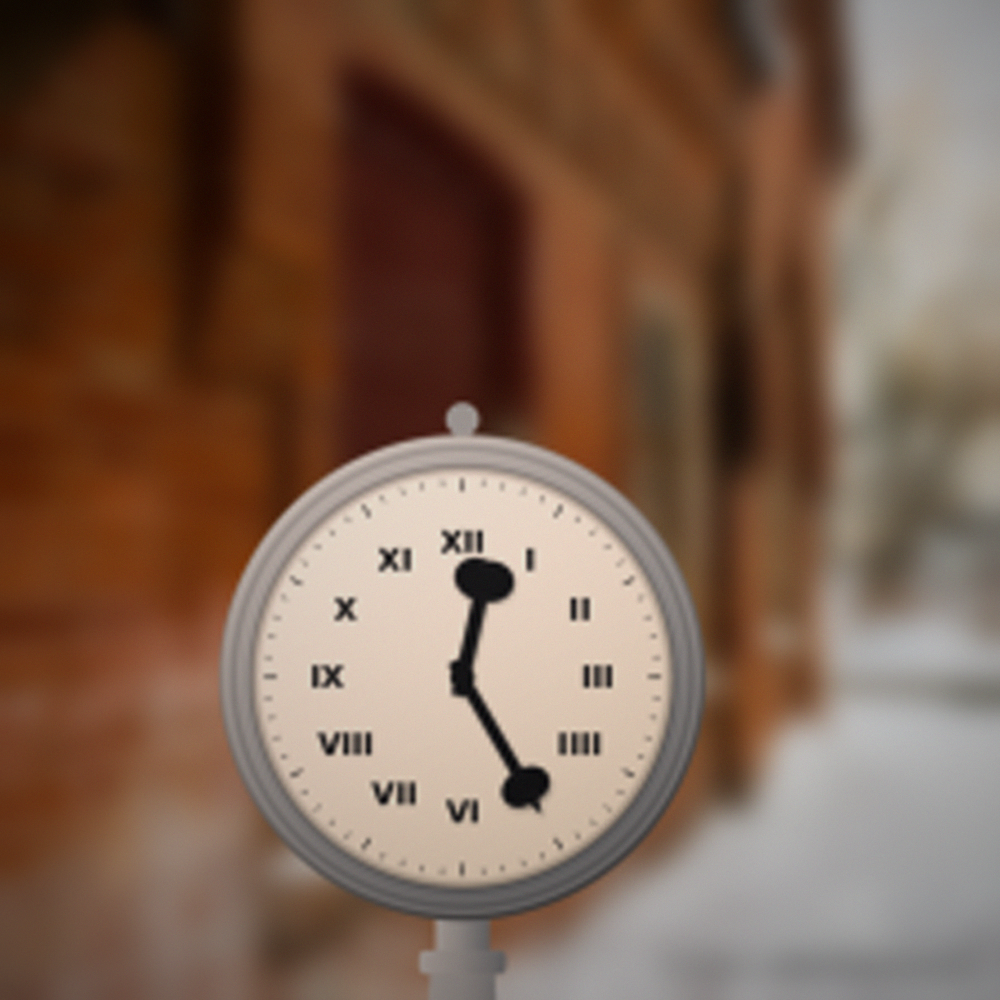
12:25
